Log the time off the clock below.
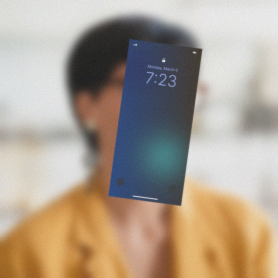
7:23
